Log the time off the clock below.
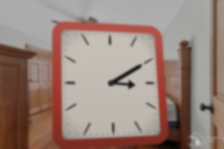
3:10
